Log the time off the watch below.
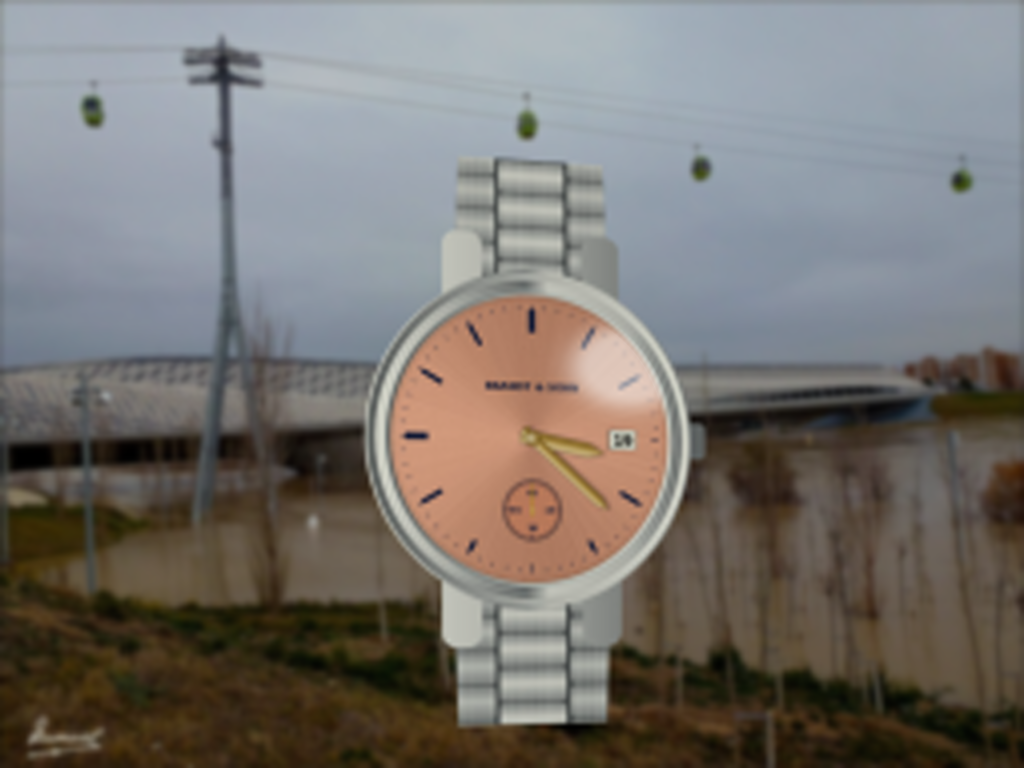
3:22
